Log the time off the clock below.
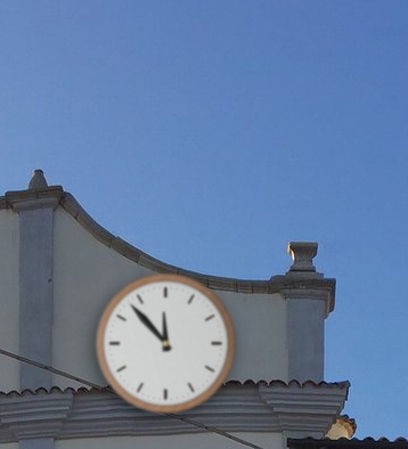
11:53
